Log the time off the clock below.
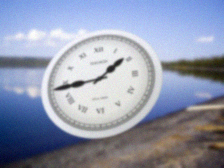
1:44
